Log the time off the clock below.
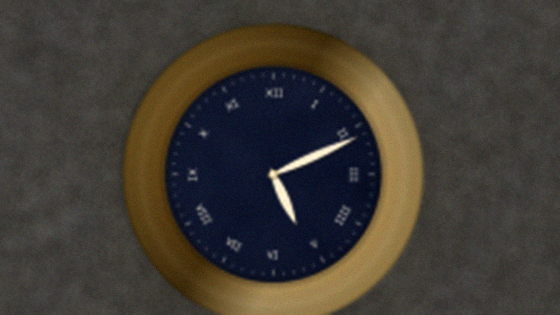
5:11
